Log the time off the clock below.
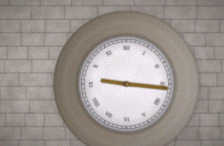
9:16
